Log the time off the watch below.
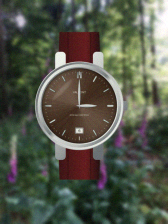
3:00
